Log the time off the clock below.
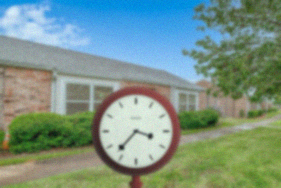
3:37
